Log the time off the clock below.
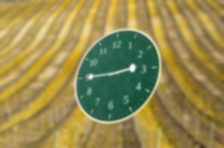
2:45
